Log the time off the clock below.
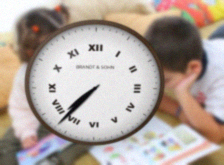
7:37
